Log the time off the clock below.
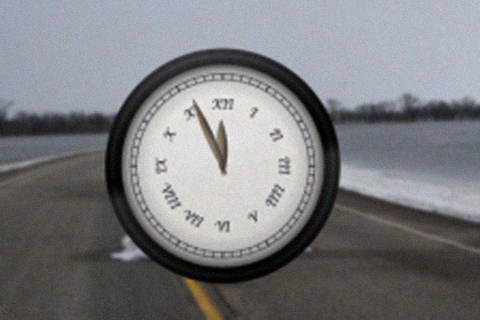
11:56
